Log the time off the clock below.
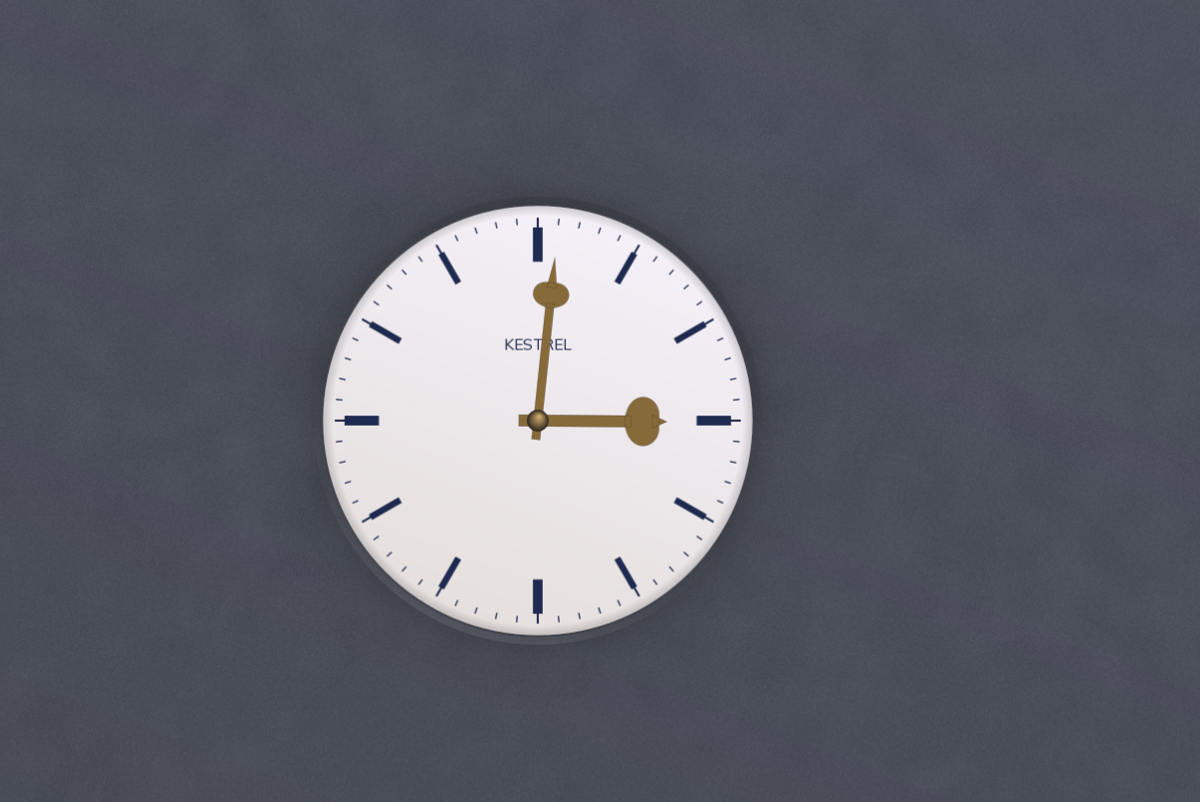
3:01
